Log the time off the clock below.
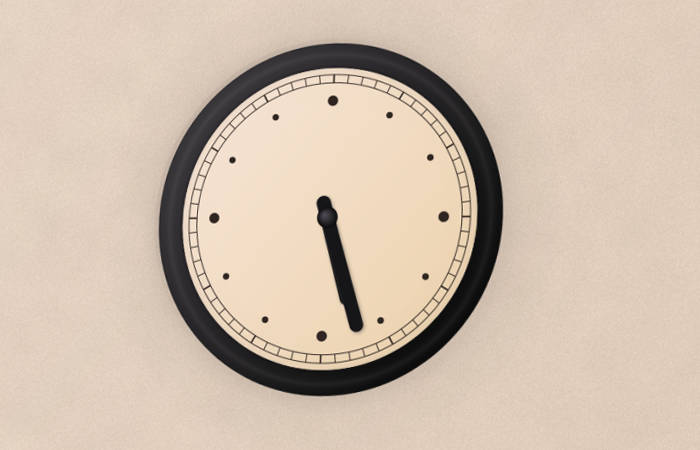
5:27
